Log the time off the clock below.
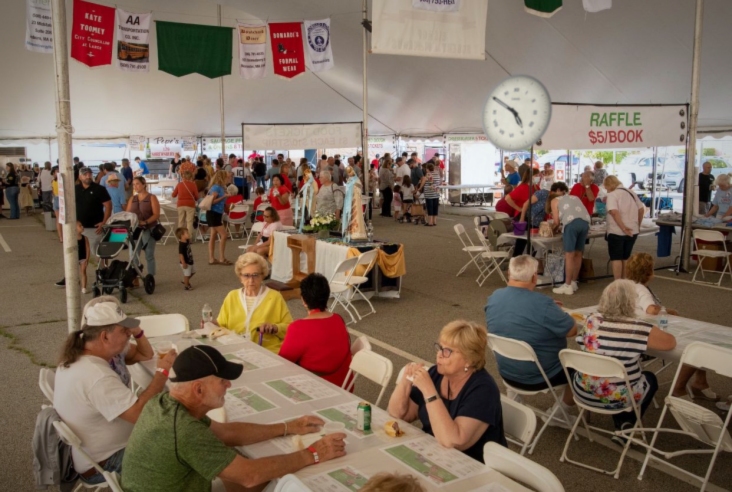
4:50
